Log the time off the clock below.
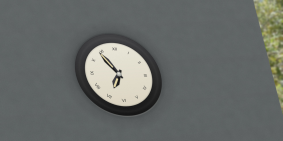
6:54
